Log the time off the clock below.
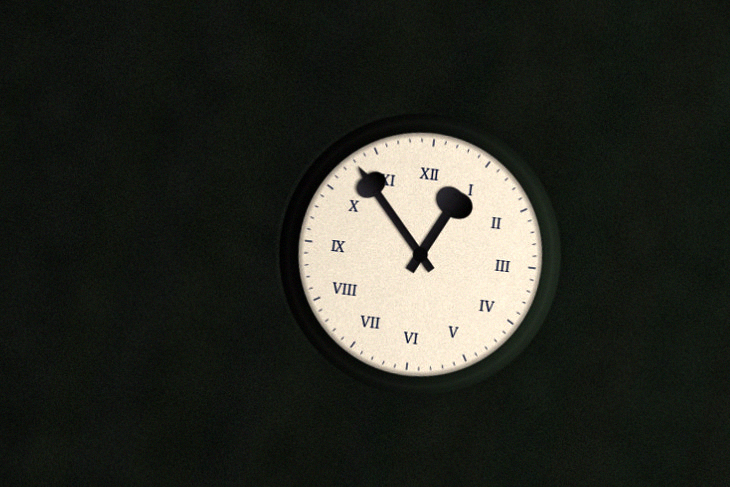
12:53
